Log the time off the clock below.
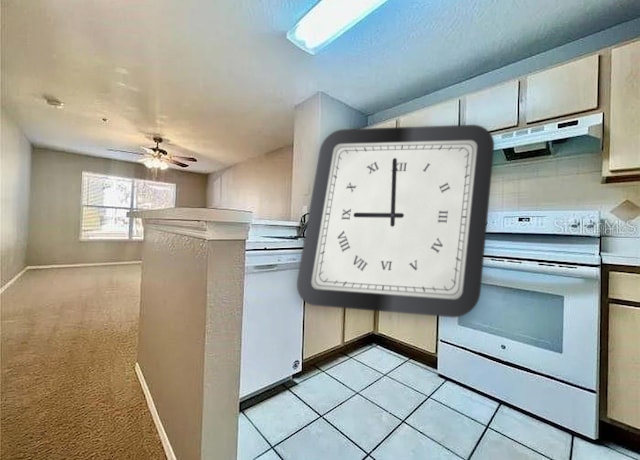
8:59
